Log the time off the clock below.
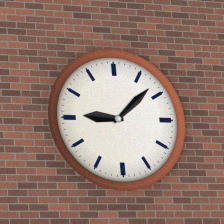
9:08
